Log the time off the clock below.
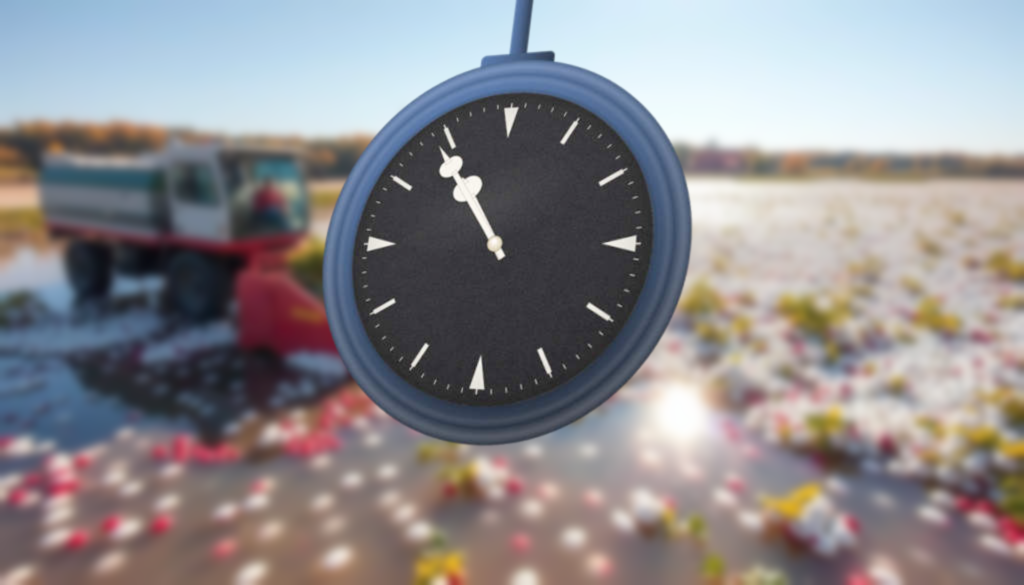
10:54
